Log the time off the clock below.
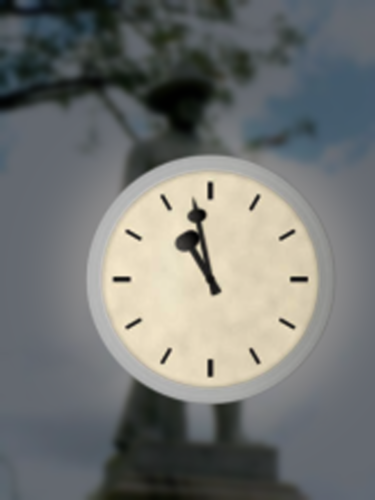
10:58
